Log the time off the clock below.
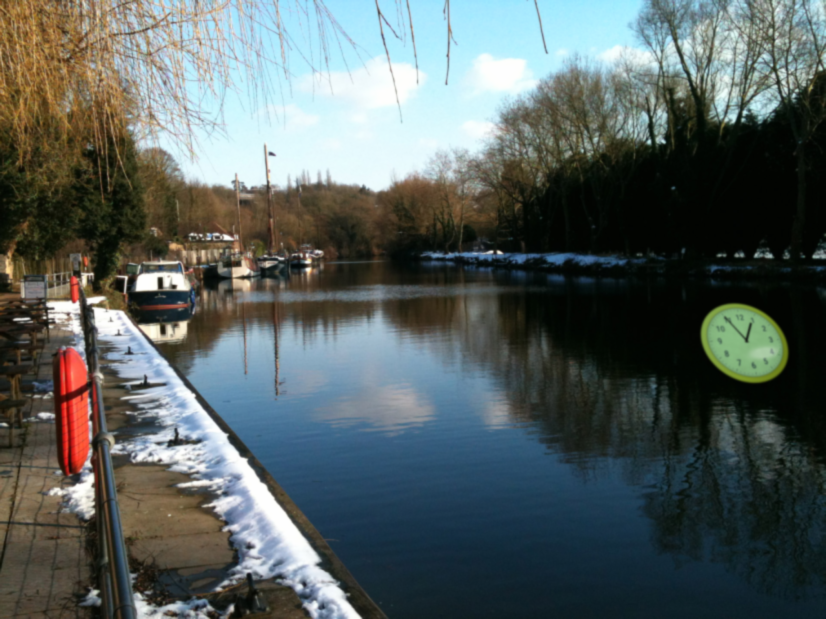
12:55
